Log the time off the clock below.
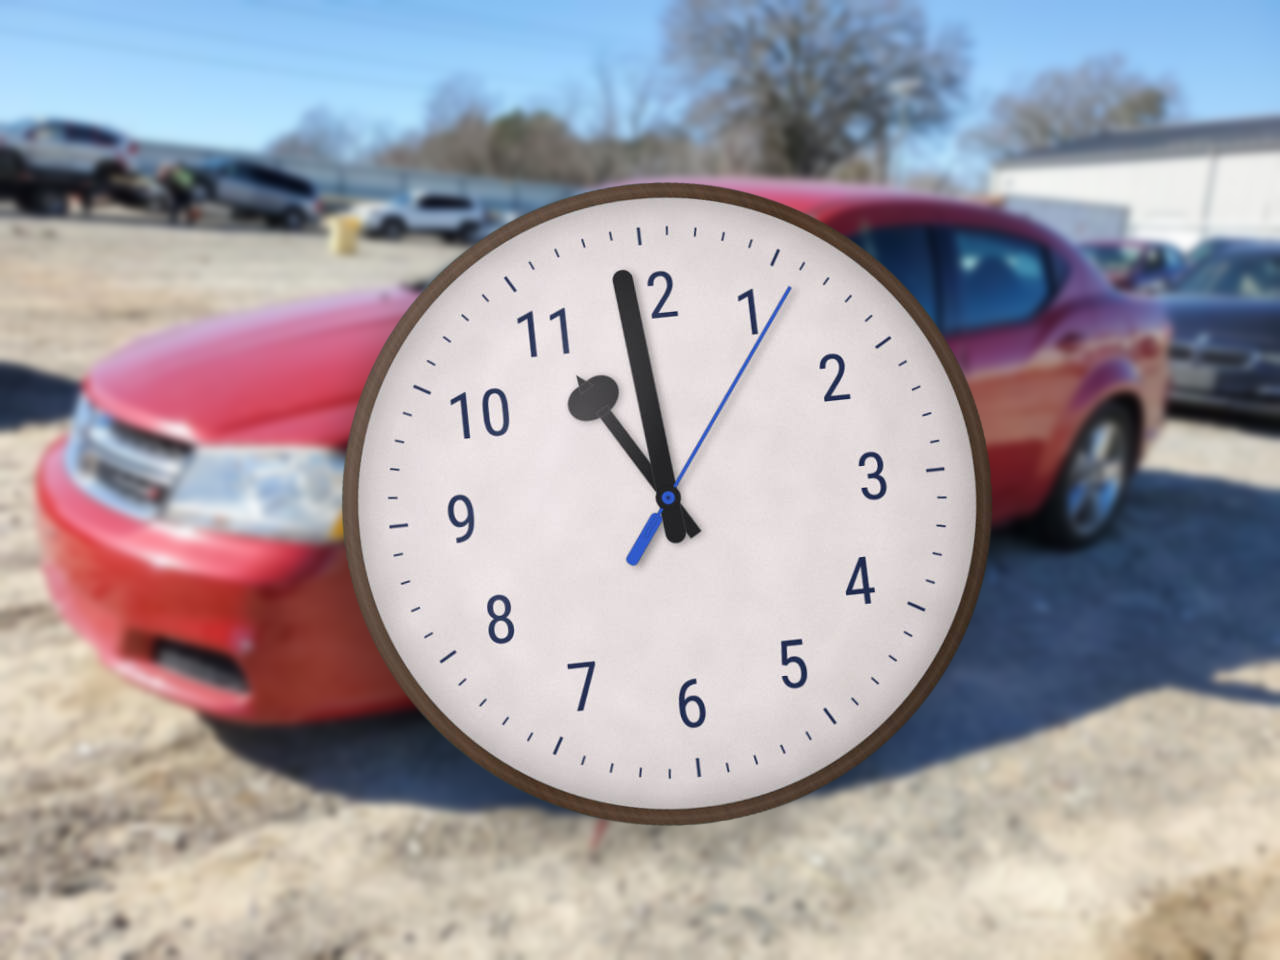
10:59:06
